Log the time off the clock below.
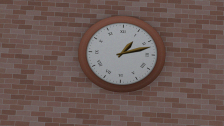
1:12
